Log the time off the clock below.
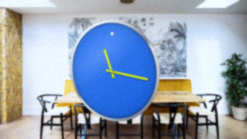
11:16
